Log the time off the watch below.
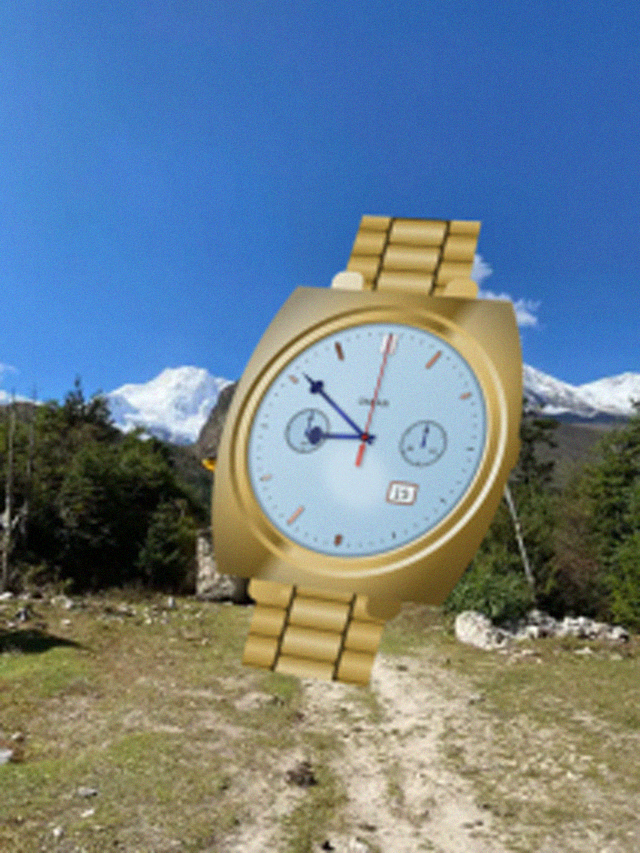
8:51
